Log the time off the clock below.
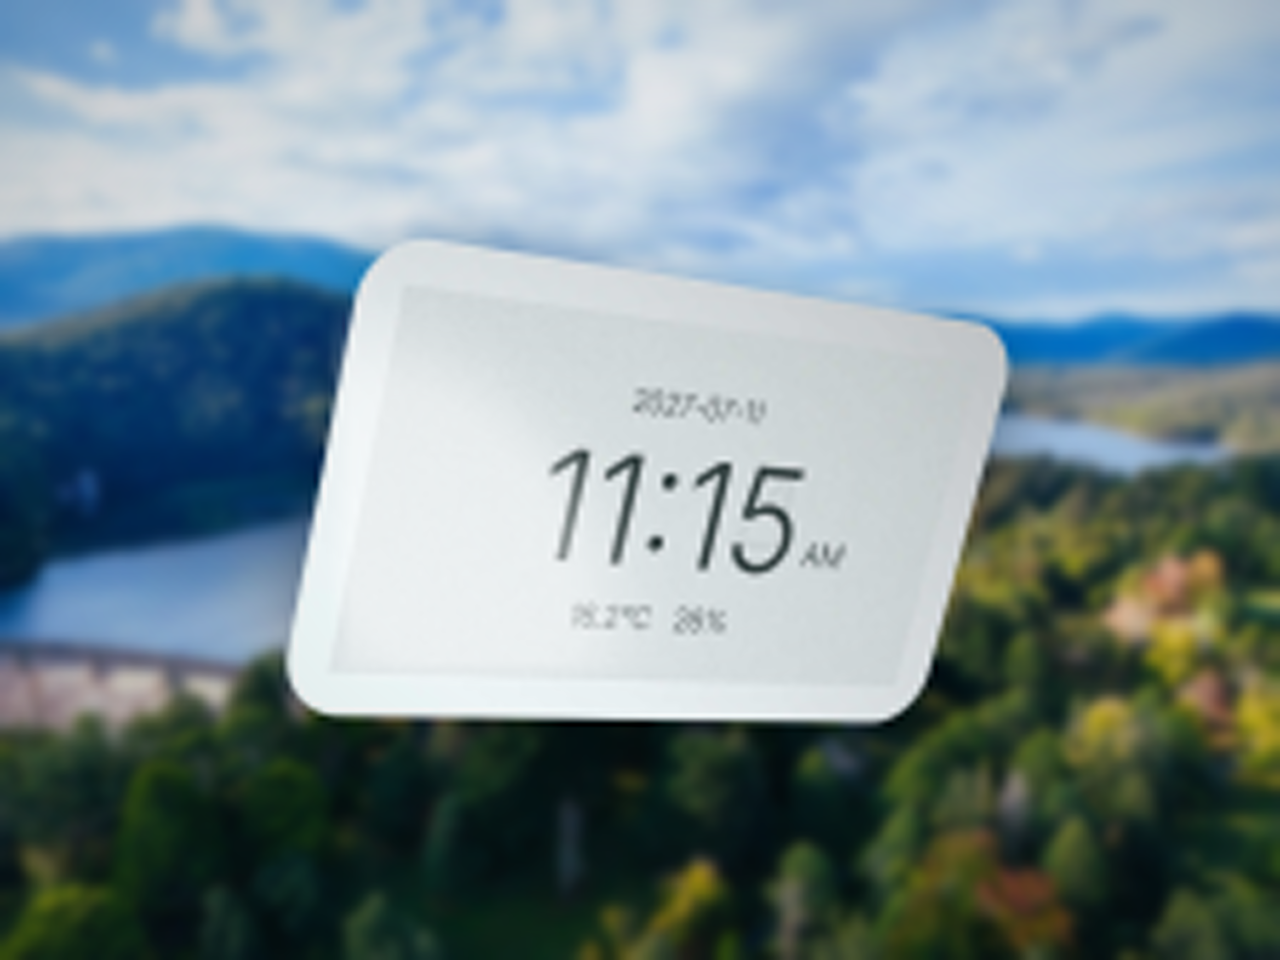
11:15
